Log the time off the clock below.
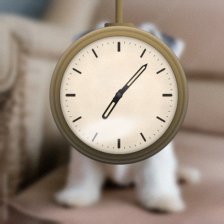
7:07
